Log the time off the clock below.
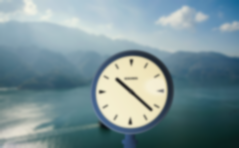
10:22
